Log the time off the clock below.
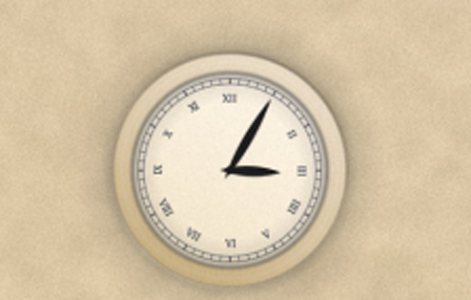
3:05
